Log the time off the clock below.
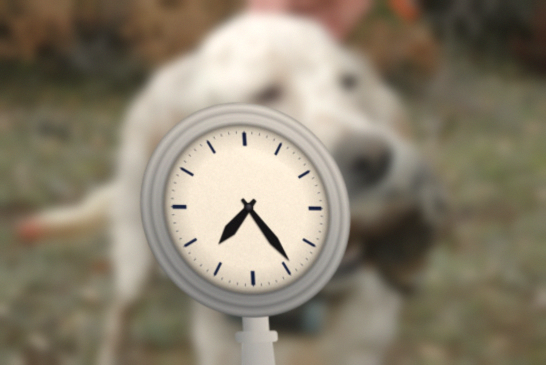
7:24
